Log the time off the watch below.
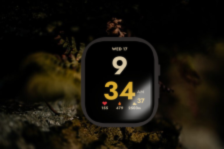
9:34
